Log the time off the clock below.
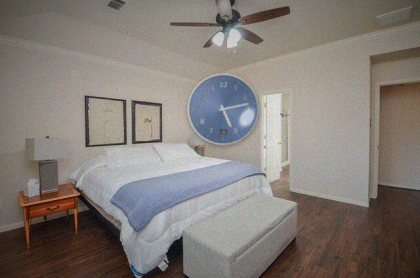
5:13
